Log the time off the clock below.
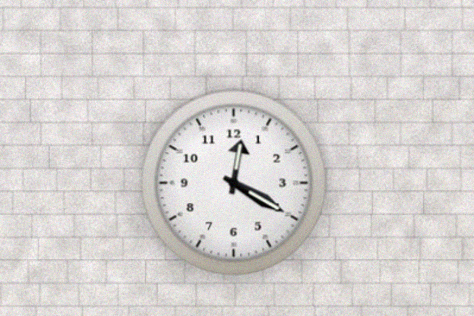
12:20
